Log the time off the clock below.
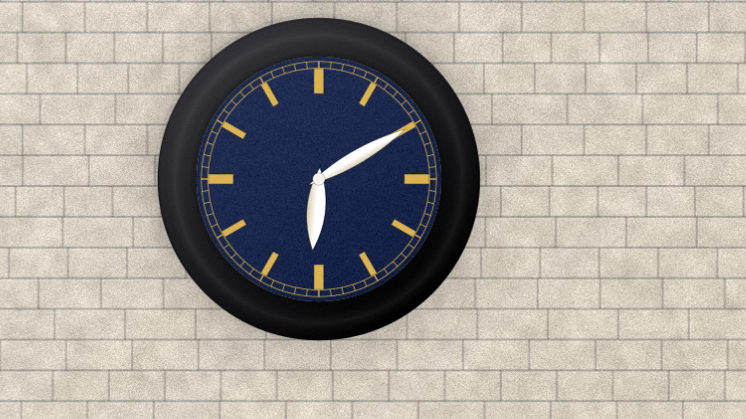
6:10
